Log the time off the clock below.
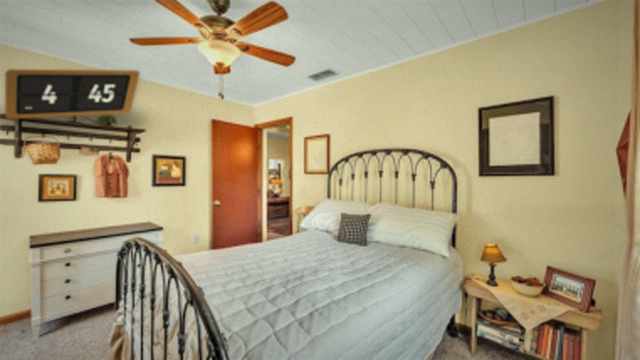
4:45
